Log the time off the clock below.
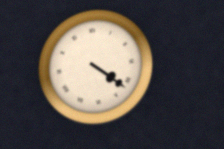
4:22
